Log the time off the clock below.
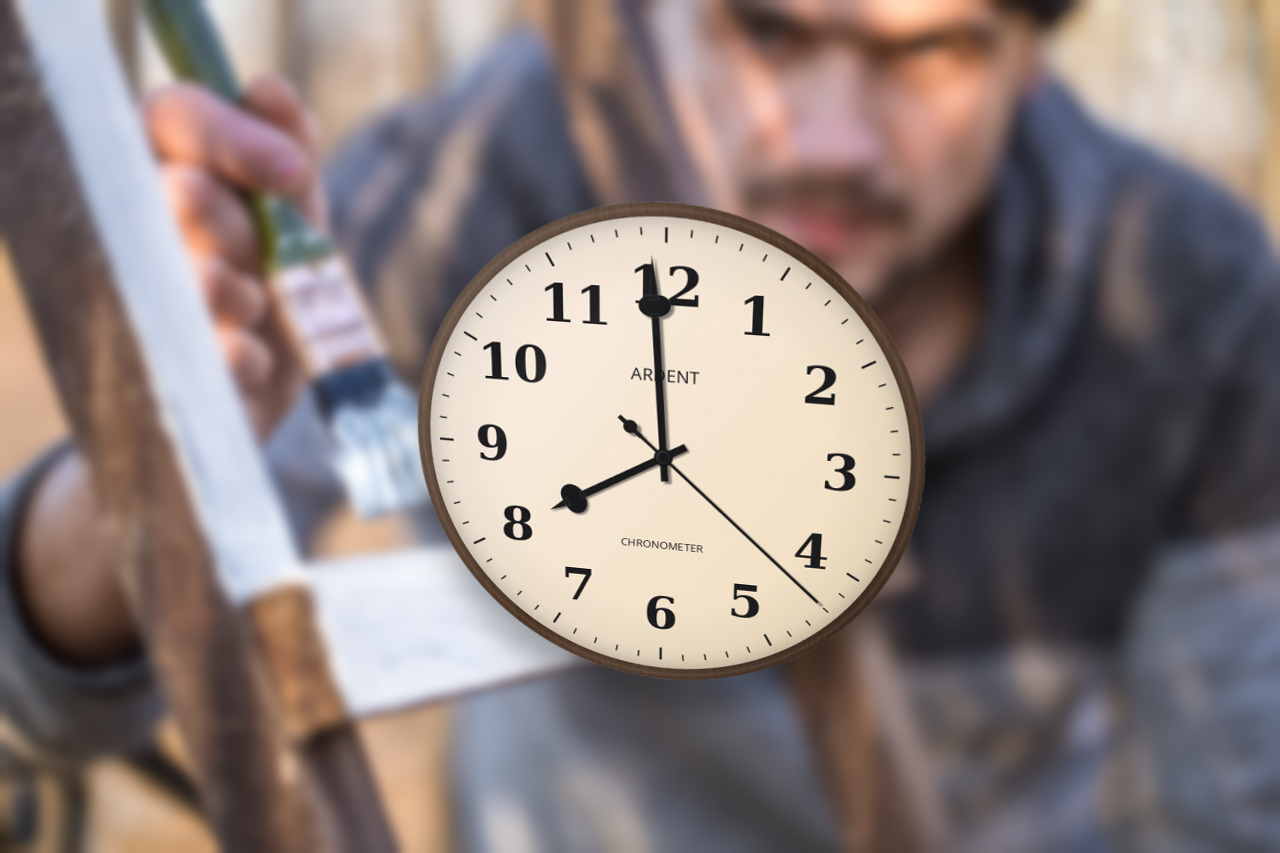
7:59:22
